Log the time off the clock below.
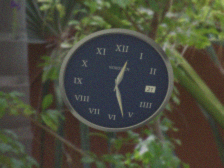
12:27
